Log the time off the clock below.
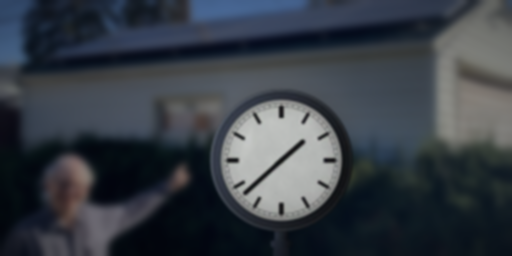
1:38
